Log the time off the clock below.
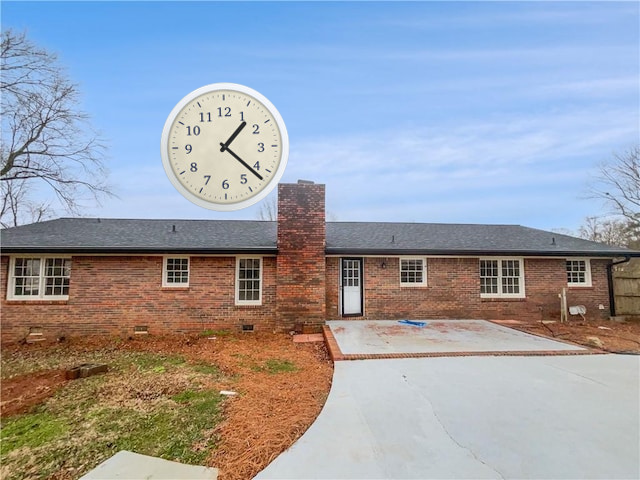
1:22
